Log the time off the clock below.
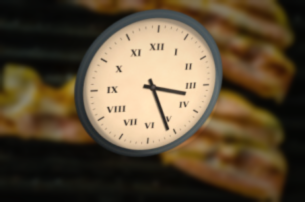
3:26
